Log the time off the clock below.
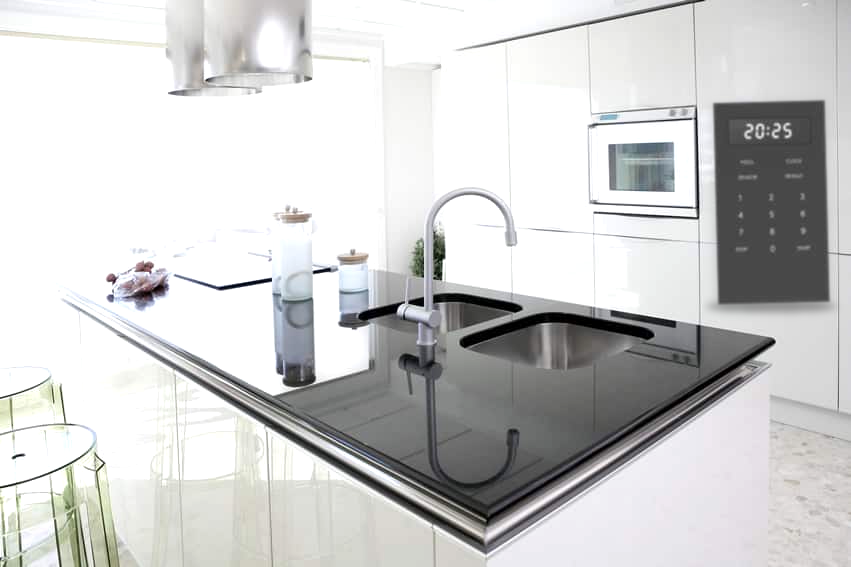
20:25
